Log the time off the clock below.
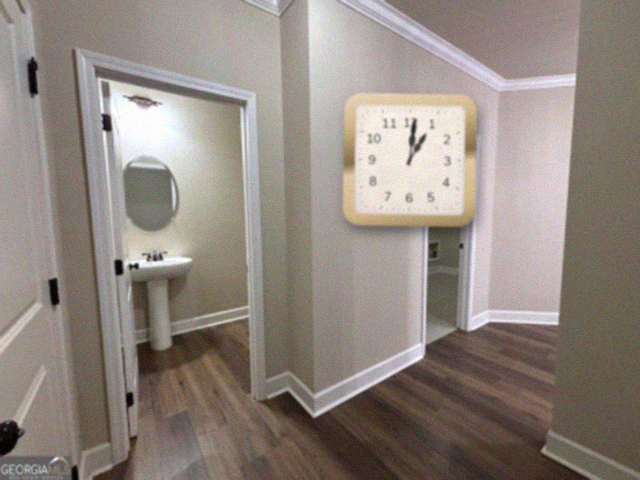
1:01
